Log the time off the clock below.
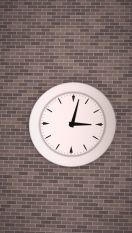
3:02
